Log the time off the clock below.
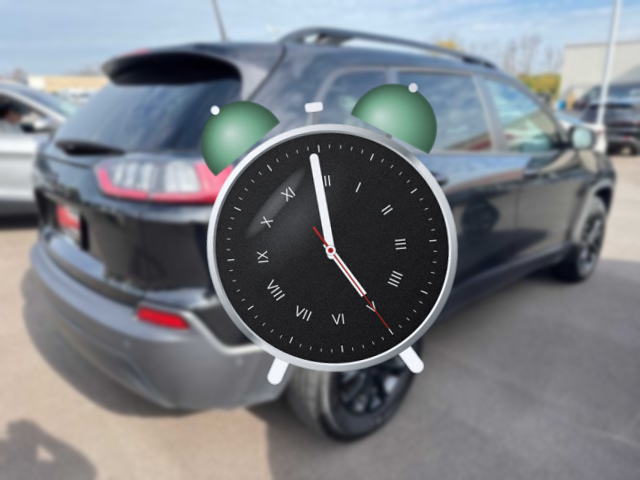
4:59:25
